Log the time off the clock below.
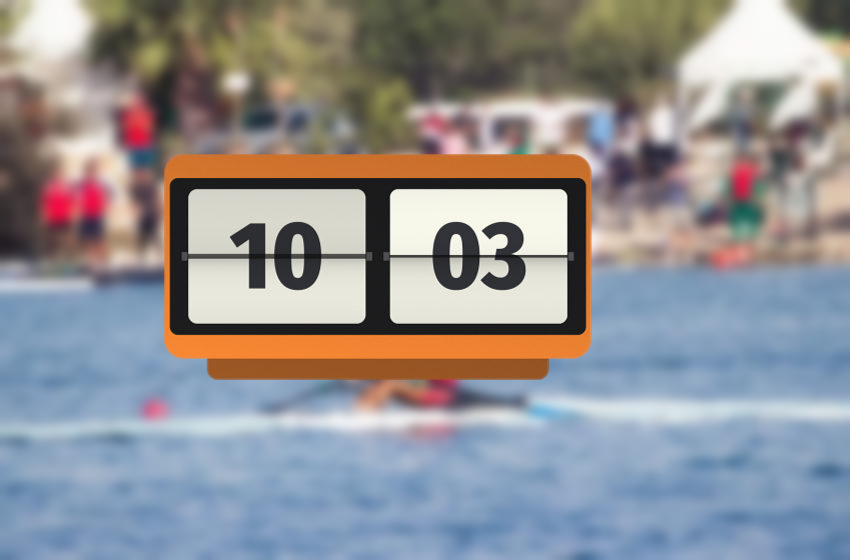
10:03
